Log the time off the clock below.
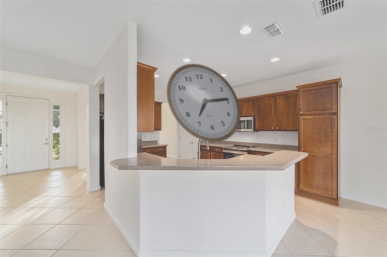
7:14
